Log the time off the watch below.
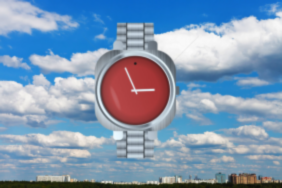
2:56
